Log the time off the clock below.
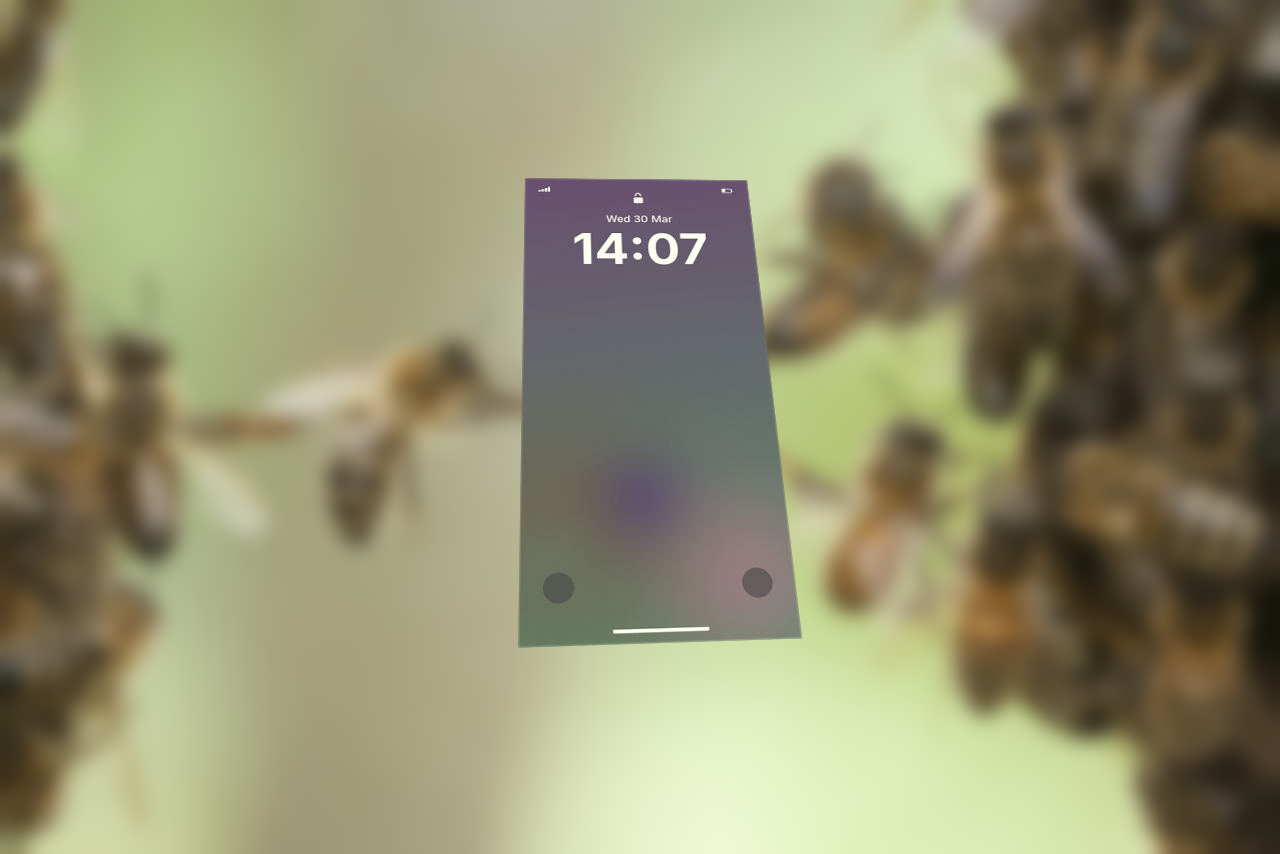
14:07
